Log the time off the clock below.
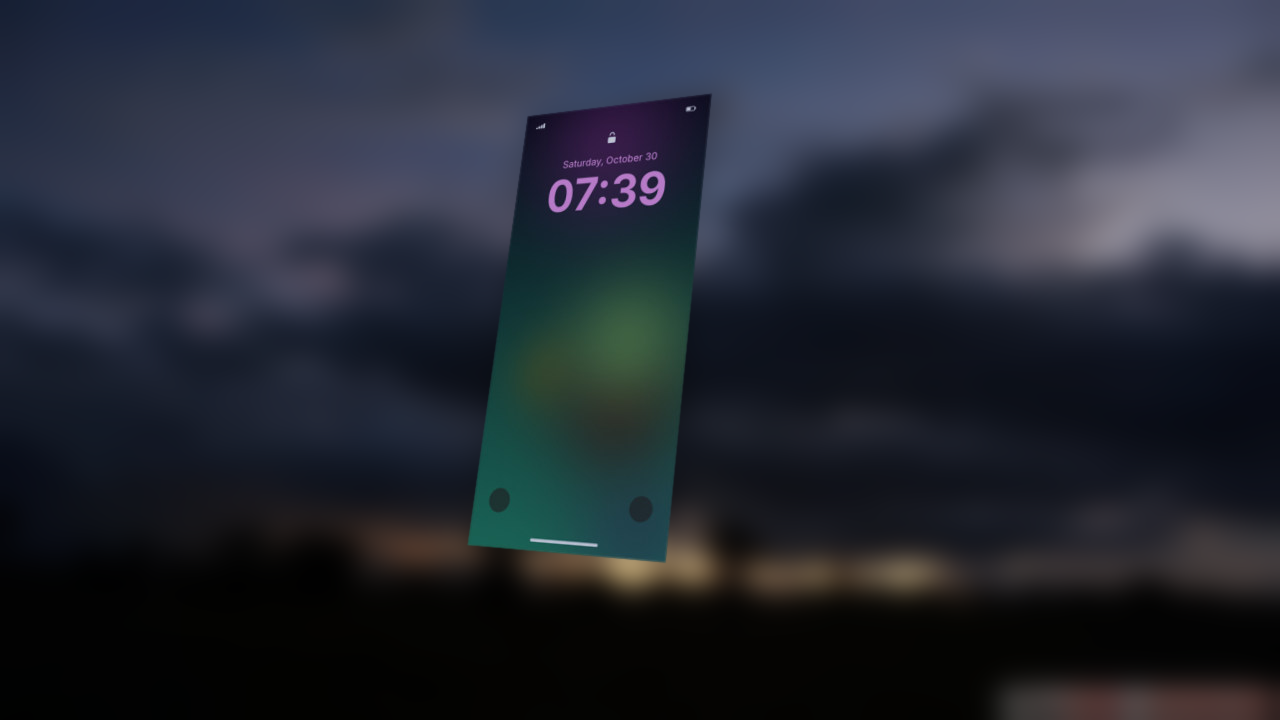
7:39
